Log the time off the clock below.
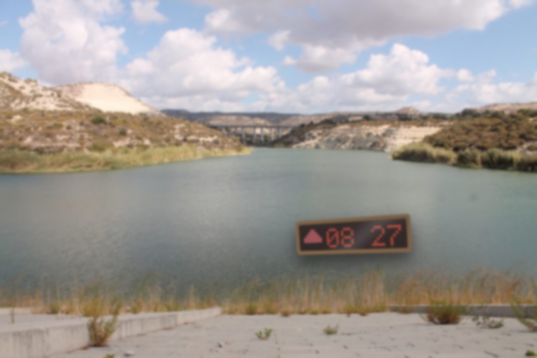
8:27
